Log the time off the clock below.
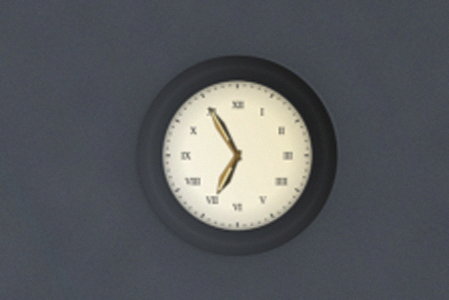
6:55
